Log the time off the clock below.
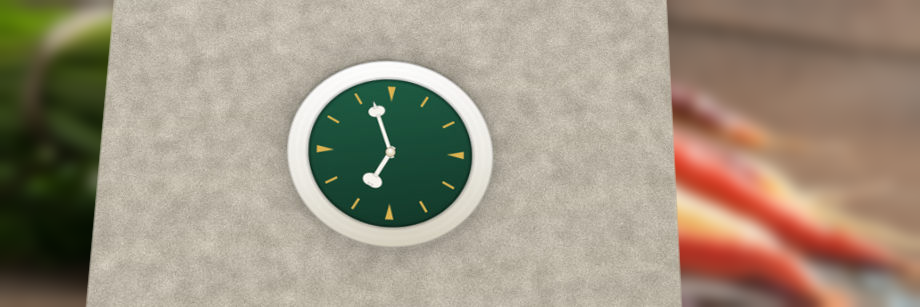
6:57
